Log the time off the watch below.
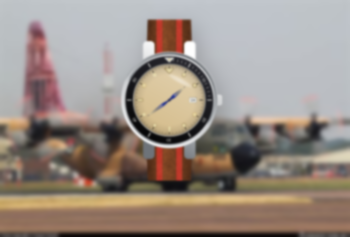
1:39
